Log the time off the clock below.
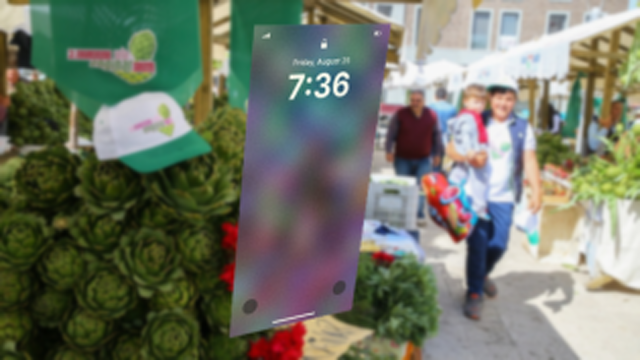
7:36
